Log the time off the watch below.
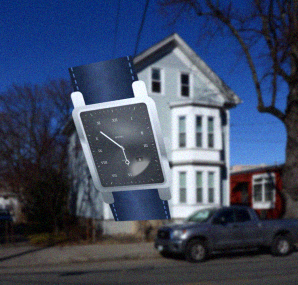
5:53
